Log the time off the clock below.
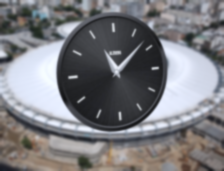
11:08
